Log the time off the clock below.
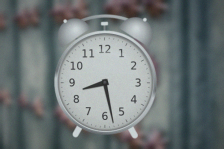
8:28
